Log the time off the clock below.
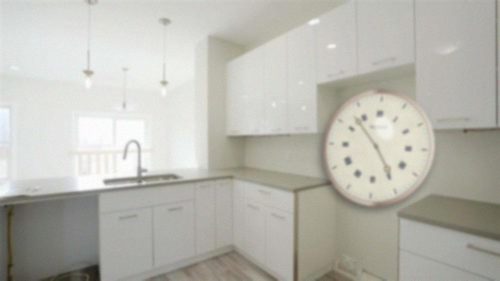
4:53
